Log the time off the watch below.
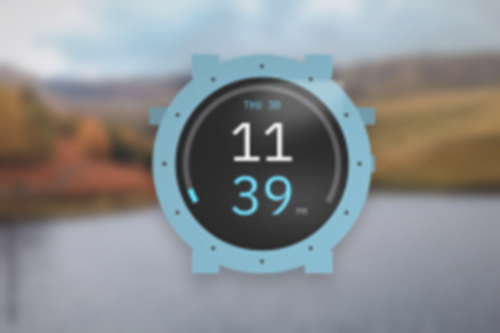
11:39
